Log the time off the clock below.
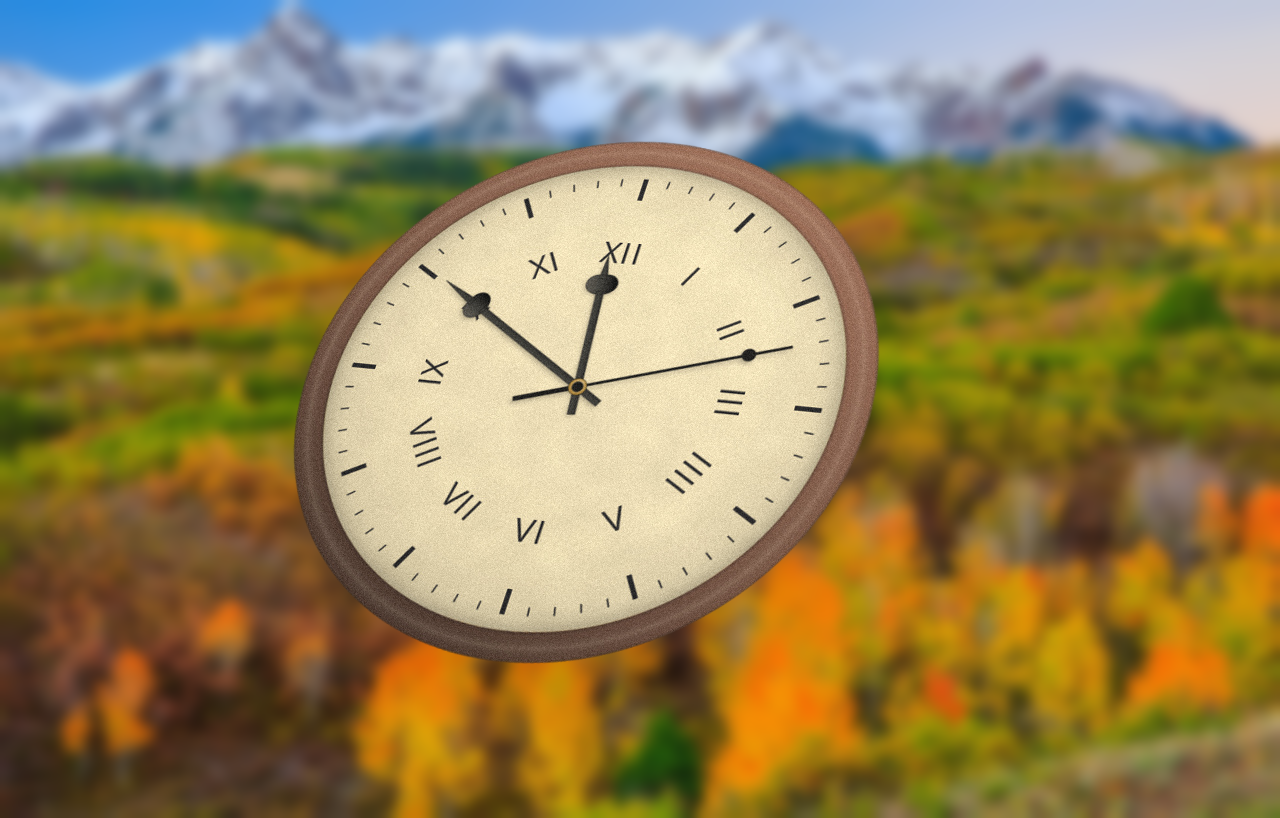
11:50:12
